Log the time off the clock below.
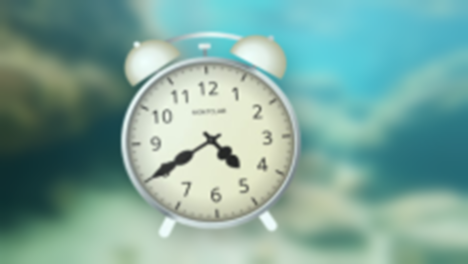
4:40
